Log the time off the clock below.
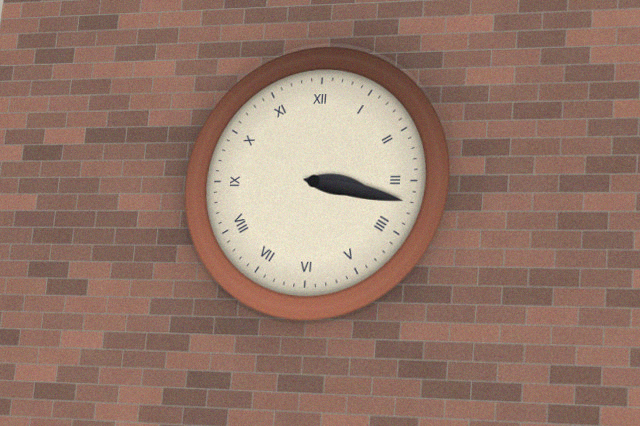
3:17
